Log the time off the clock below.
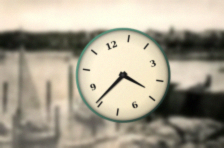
4:41
